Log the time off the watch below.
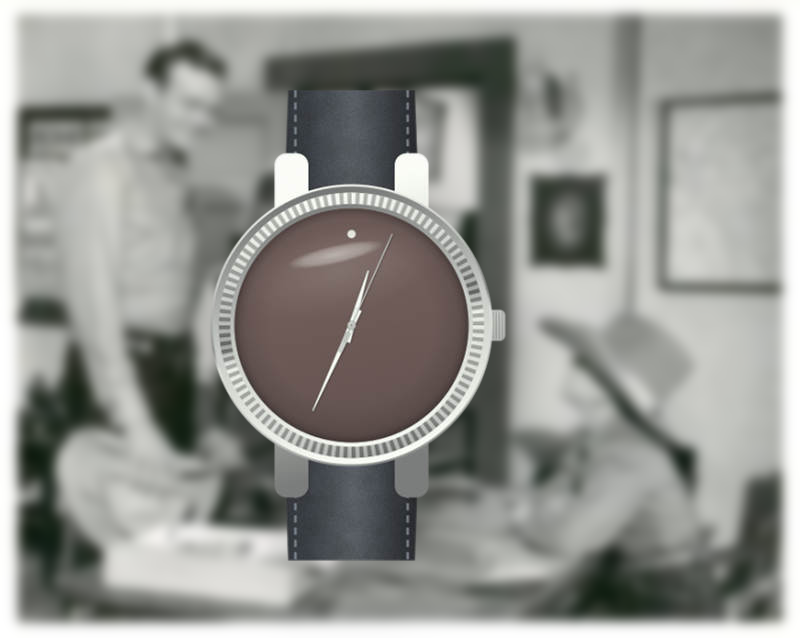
12:34:04
